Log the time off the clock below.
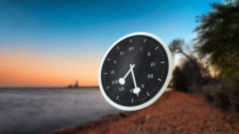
7:28
